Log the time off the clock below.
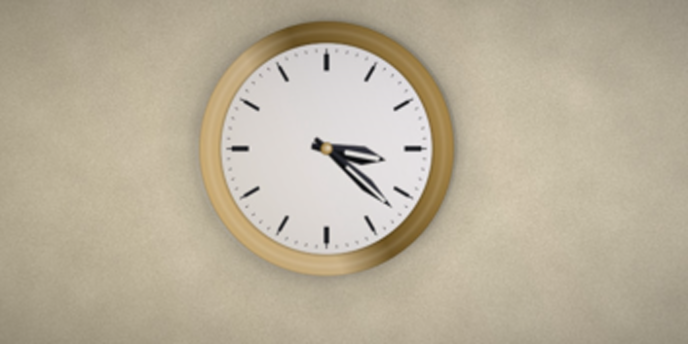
3:22
